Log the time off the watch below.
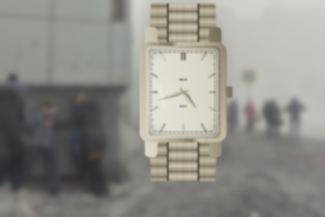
4:42
